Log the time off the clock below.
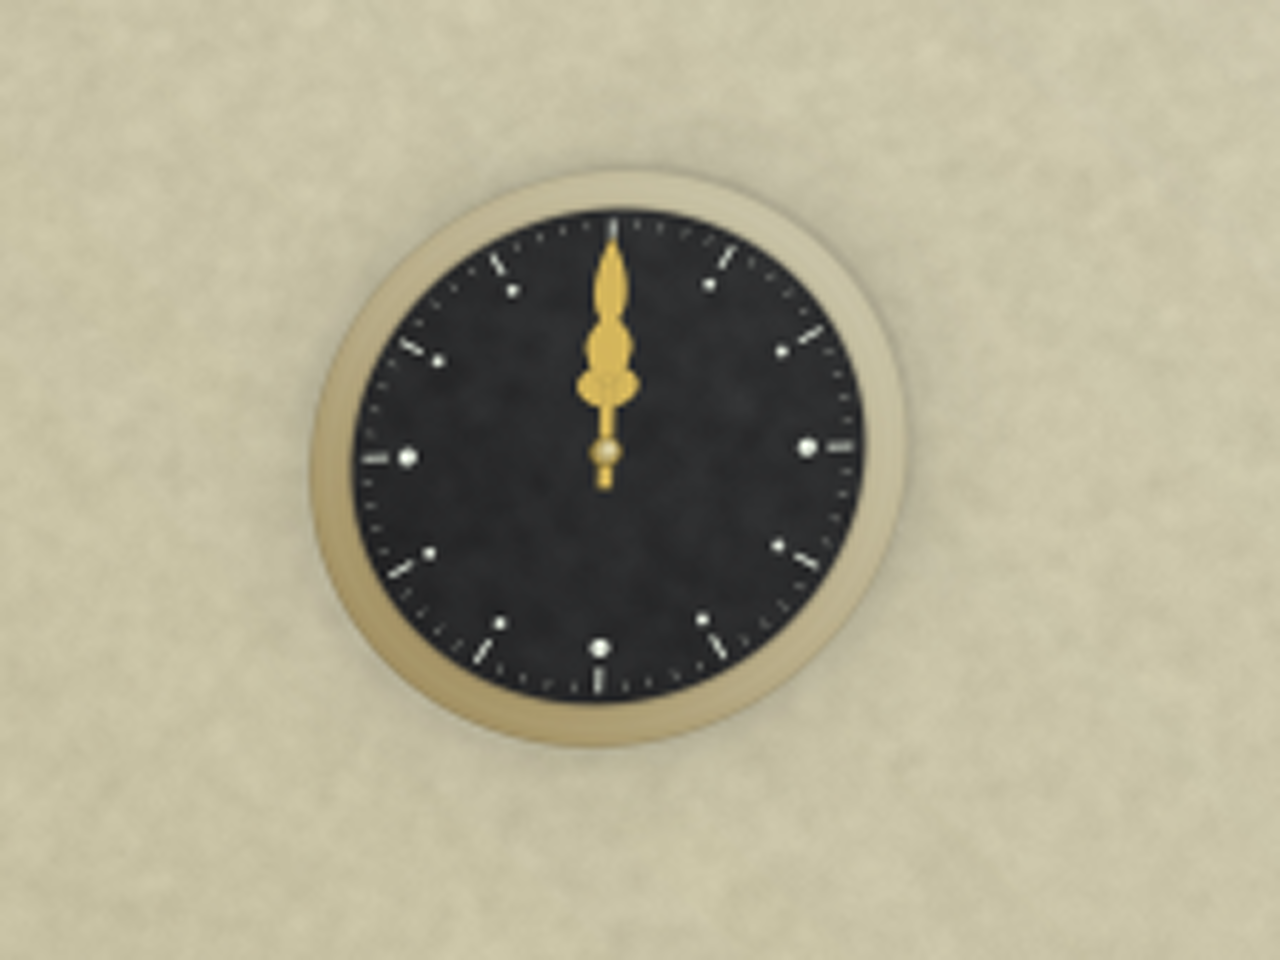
12:00
